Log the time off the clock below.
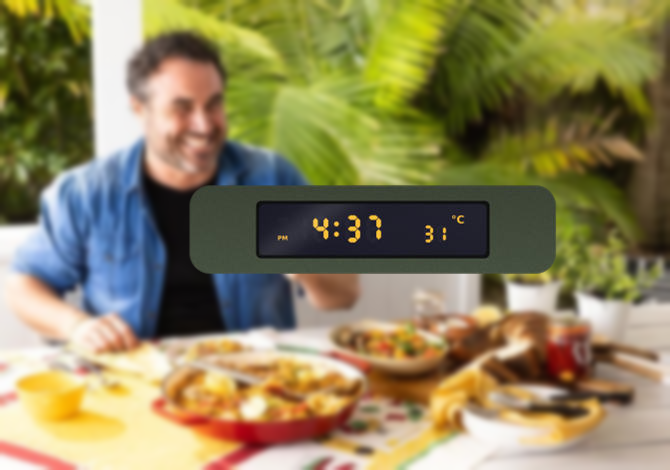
4:37
